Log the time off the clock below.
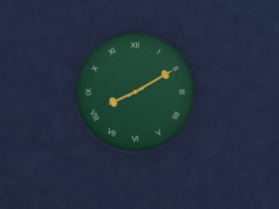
8:10
